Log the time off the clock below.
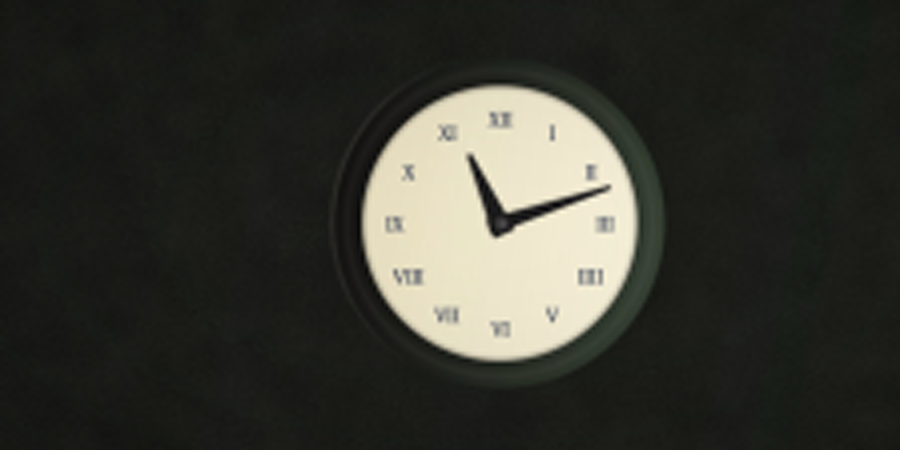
11:12
